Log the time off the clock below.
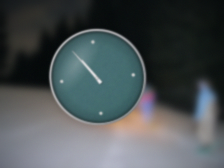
10:54
